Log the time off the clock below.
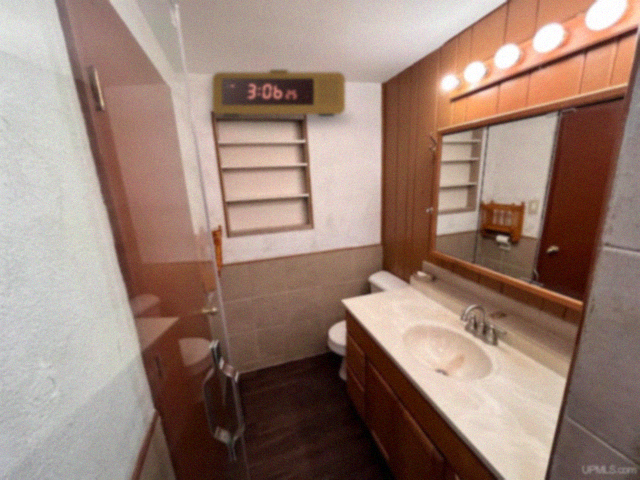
3:06
